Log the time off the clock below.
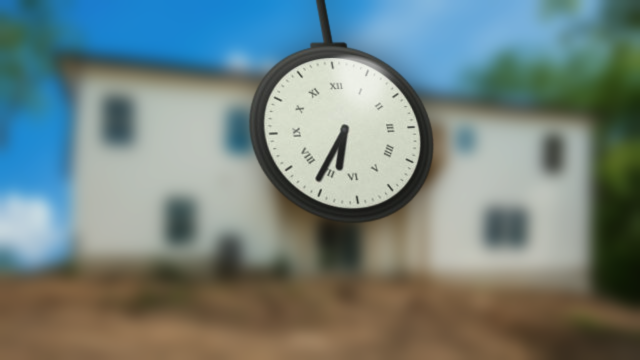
6:36
